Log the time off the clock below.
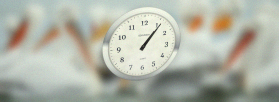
1:06
